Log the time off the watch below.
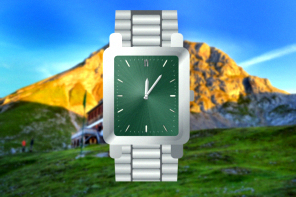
12:06
